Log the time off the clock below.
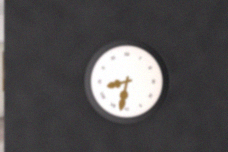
8:32
